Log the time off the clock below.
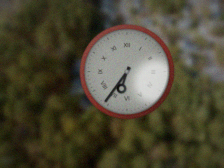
6:36
